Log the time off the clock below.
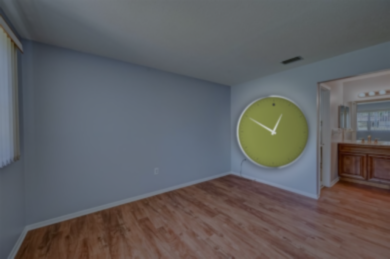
12:50
